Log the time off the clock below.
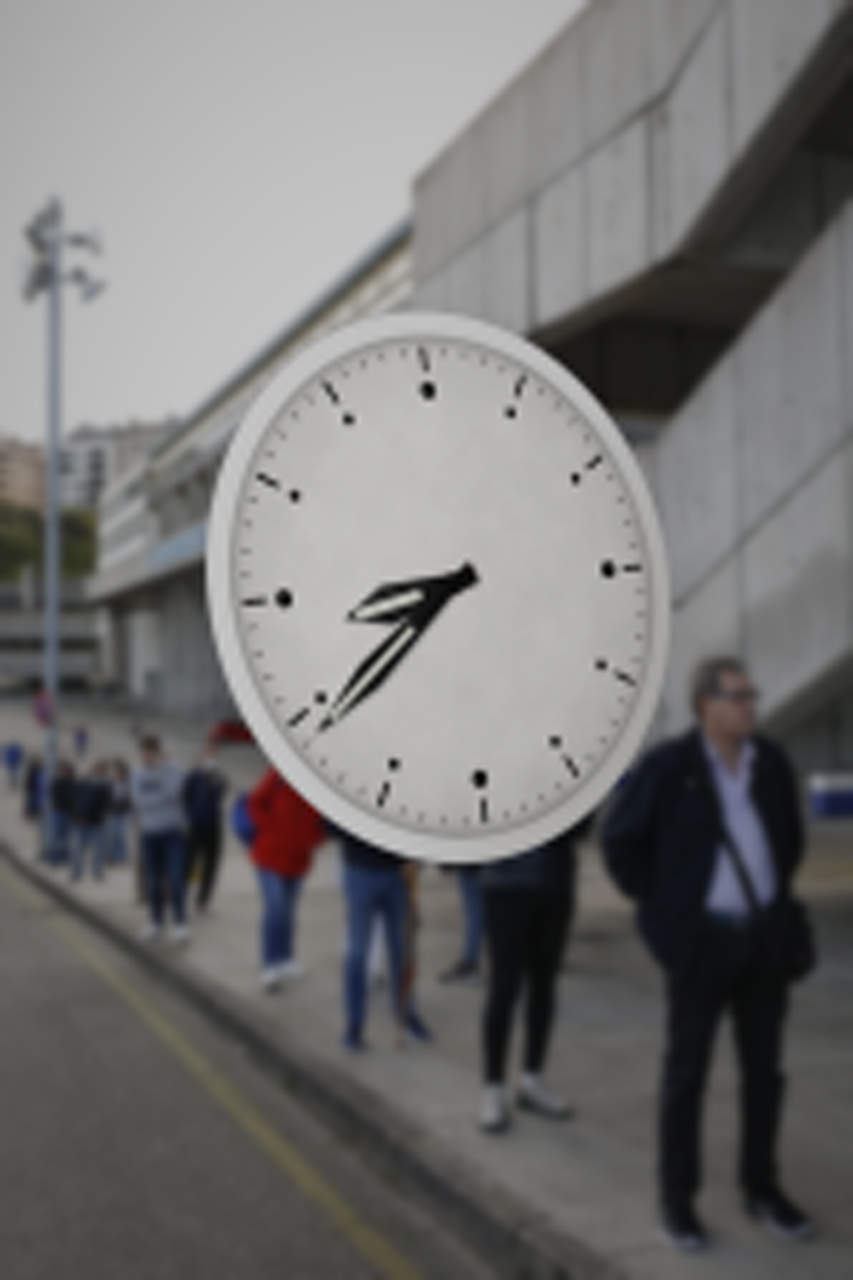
8:39
